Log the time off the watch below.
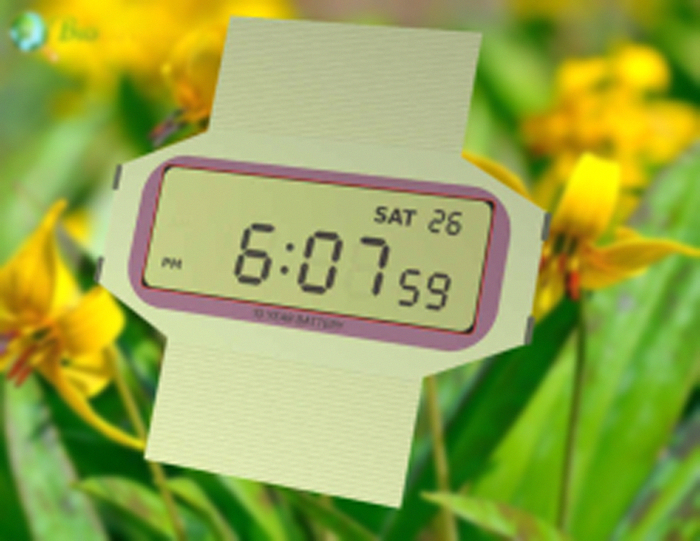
6:07:59
